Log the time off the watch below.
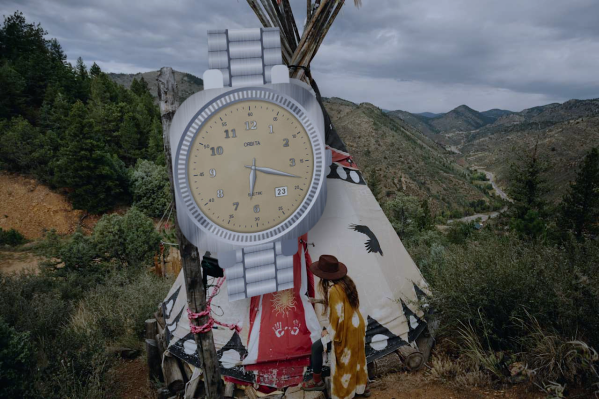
6:18
